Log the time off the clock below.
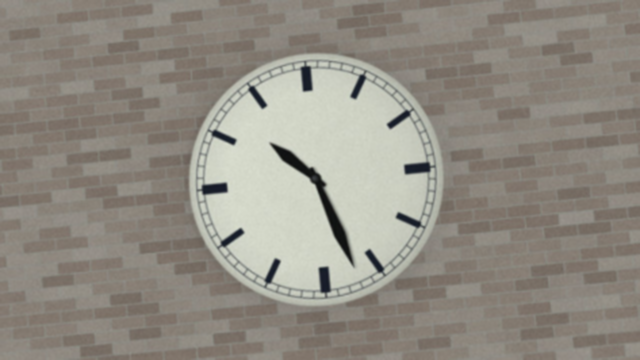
10:27
